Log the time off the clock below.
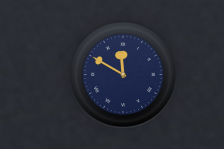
11:50
